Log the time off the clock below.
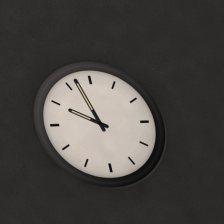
9:57
